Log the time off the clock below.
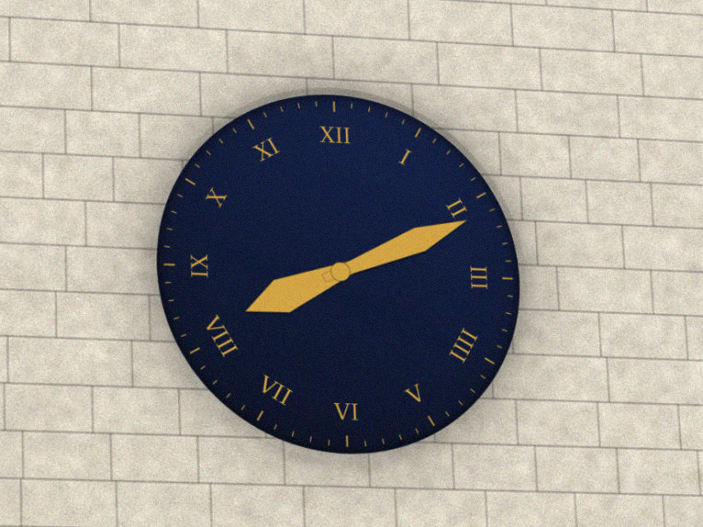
8:11
